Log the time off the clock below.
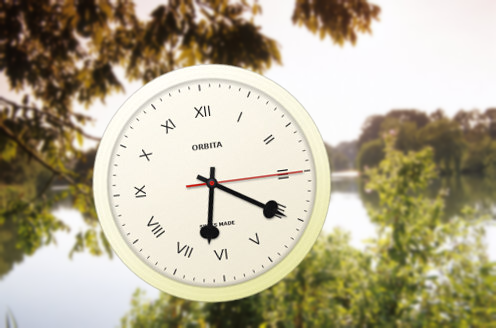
6:20:15
